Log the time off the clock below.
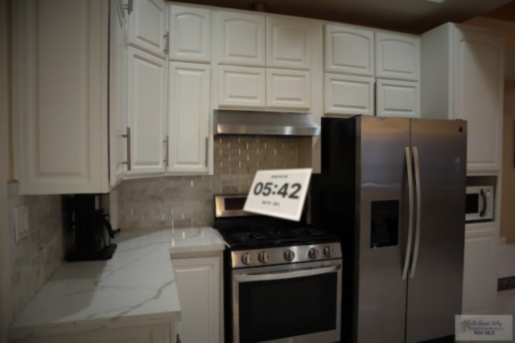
5:42
